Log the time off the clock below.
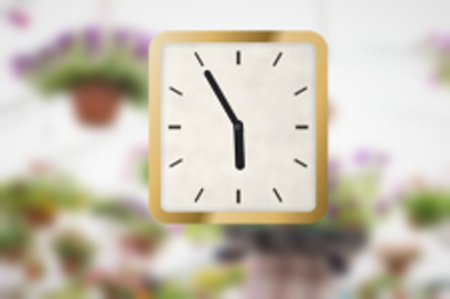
5:55
